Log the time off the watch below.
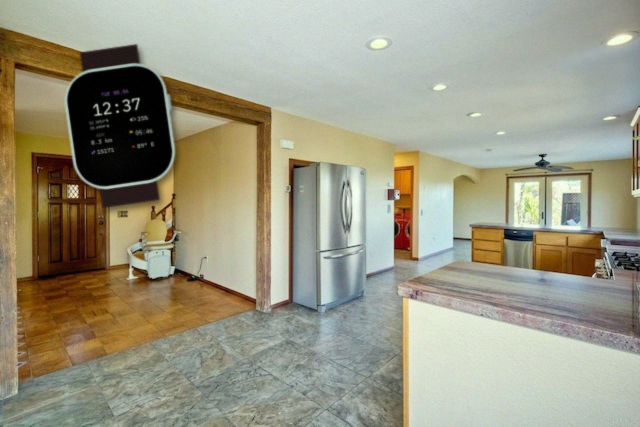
12:37
